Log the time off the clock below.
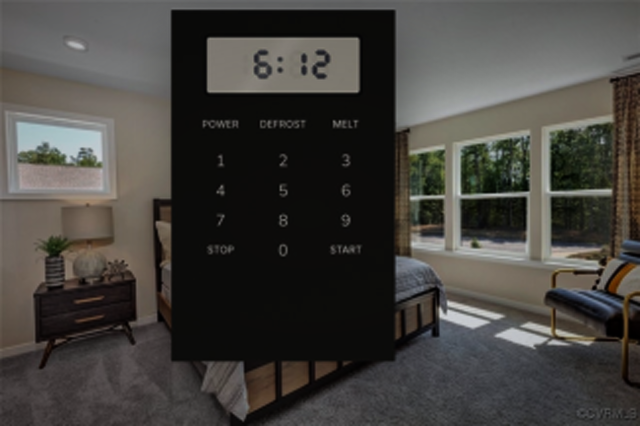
6:12
